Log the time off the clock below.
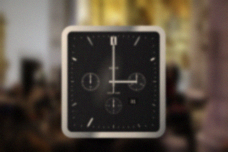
3:00
